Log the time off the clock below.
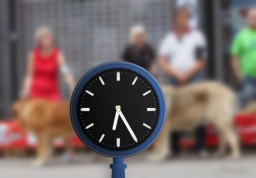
6:25
